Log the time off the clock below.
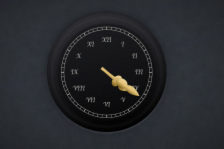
4:21
